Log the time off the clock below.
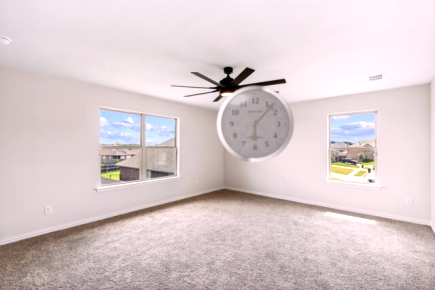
6:07
